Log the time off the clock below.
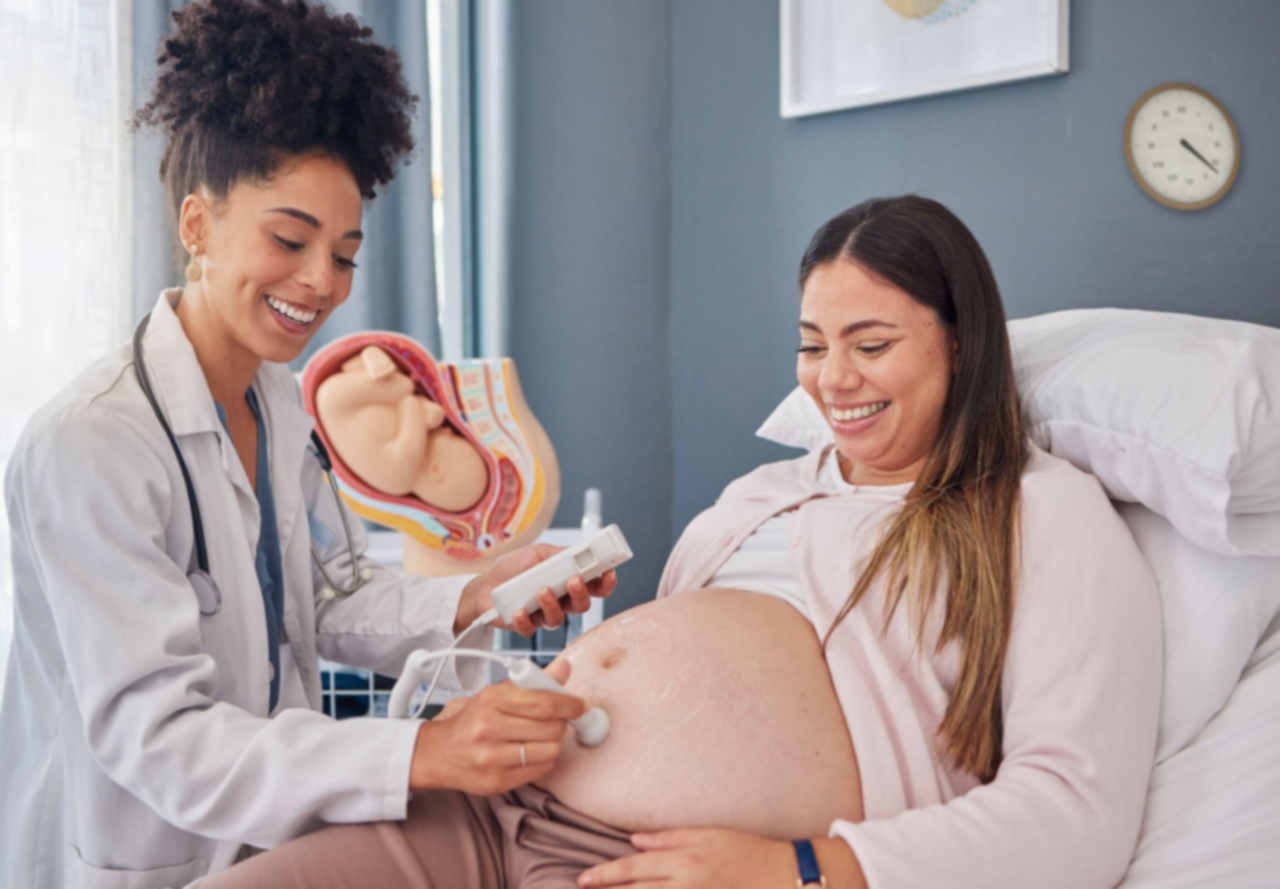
4:22
